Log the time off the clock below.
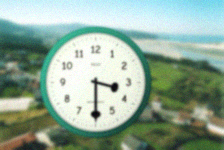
3:30
